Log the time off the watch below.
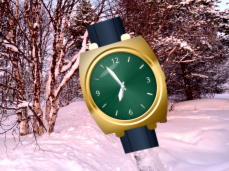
6:56
